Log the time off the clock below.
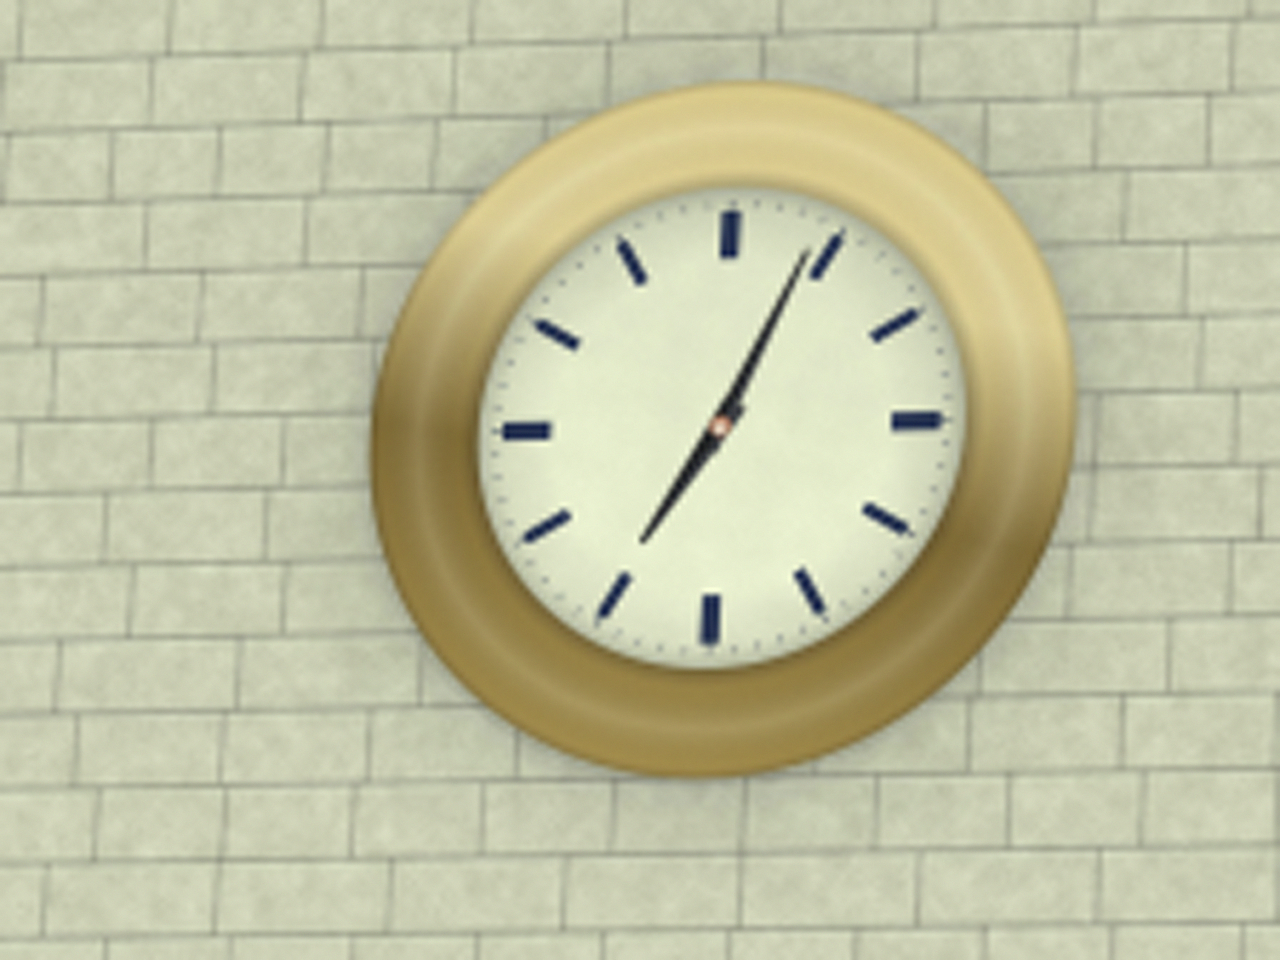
7:04
